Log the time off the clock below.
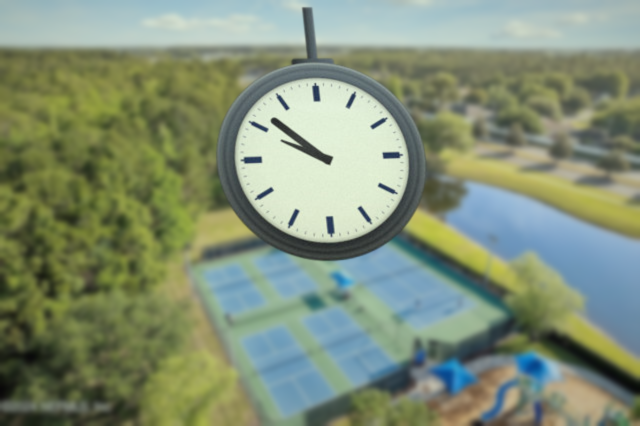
9:52
